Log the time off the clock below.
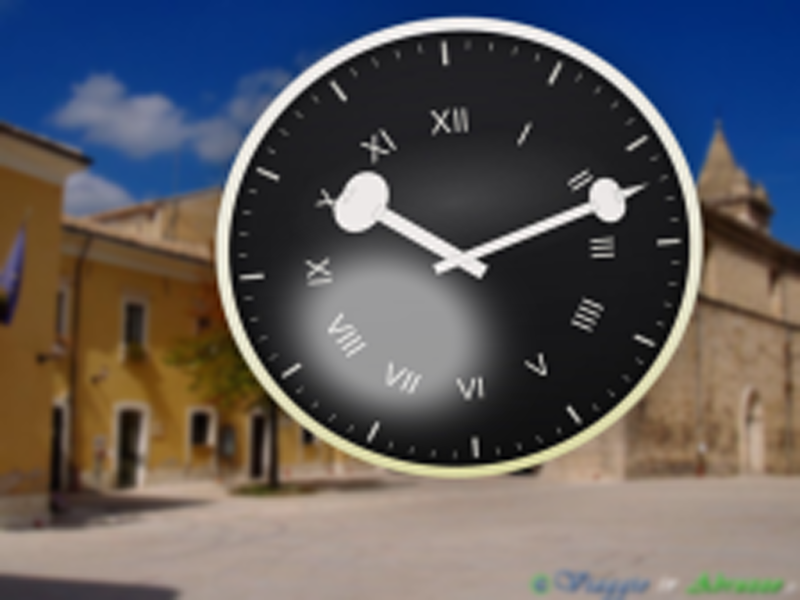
10:12
